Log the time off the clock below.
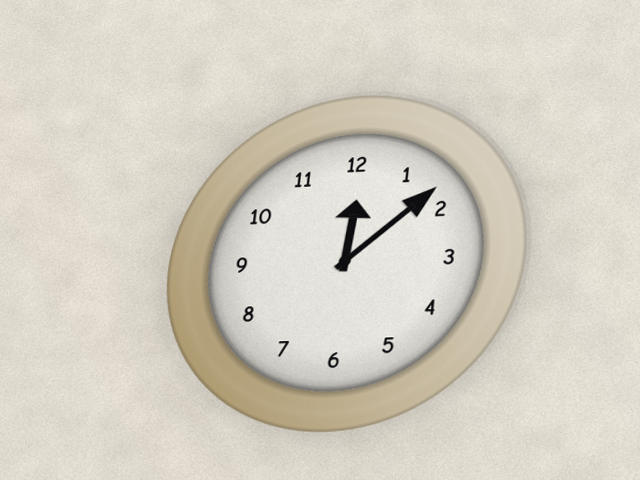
12:08
